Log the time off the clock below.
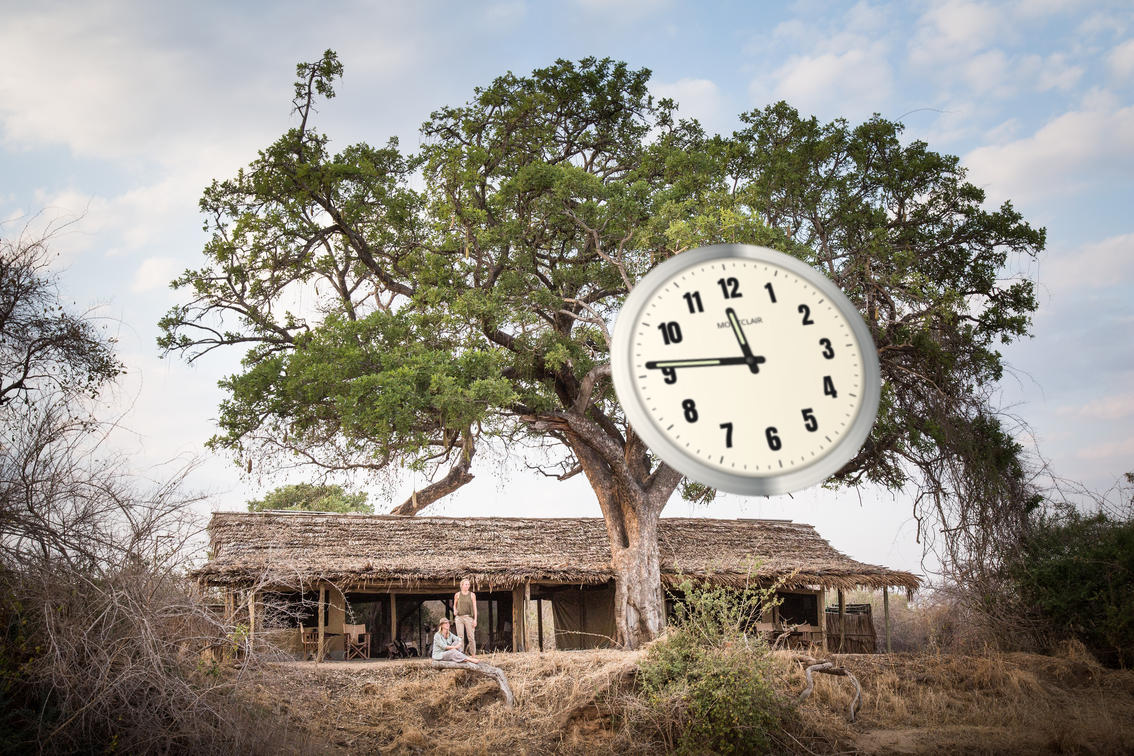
11:46
